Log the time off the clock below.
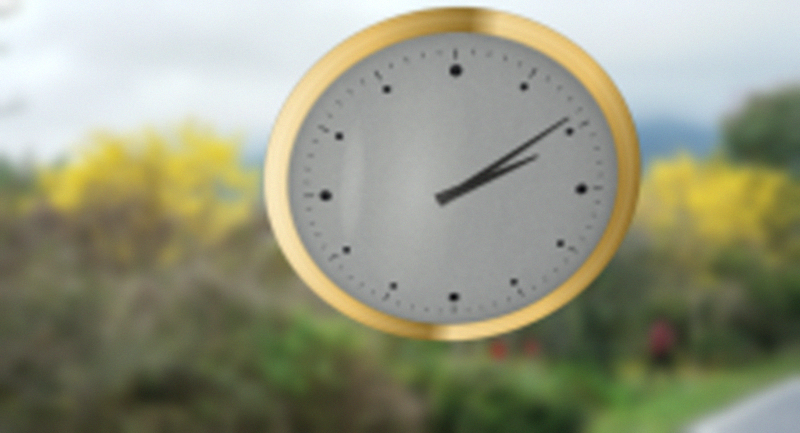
2:09
